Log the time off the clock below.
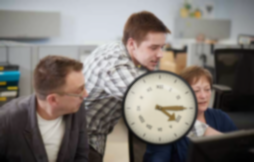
4:15
